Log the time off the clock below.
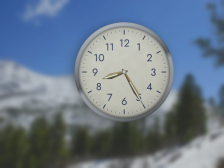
8:25
